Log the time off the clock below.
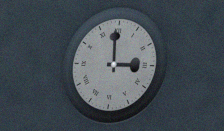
2:59
